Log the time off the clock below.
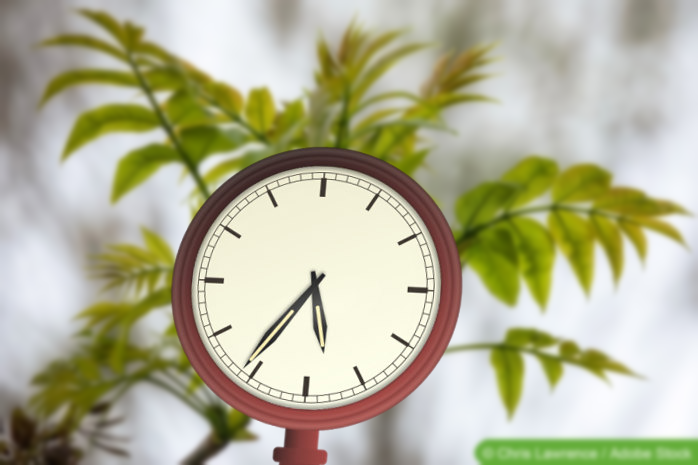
5:36
